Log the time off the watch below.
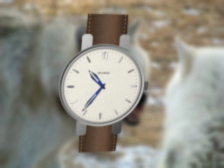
10:36
